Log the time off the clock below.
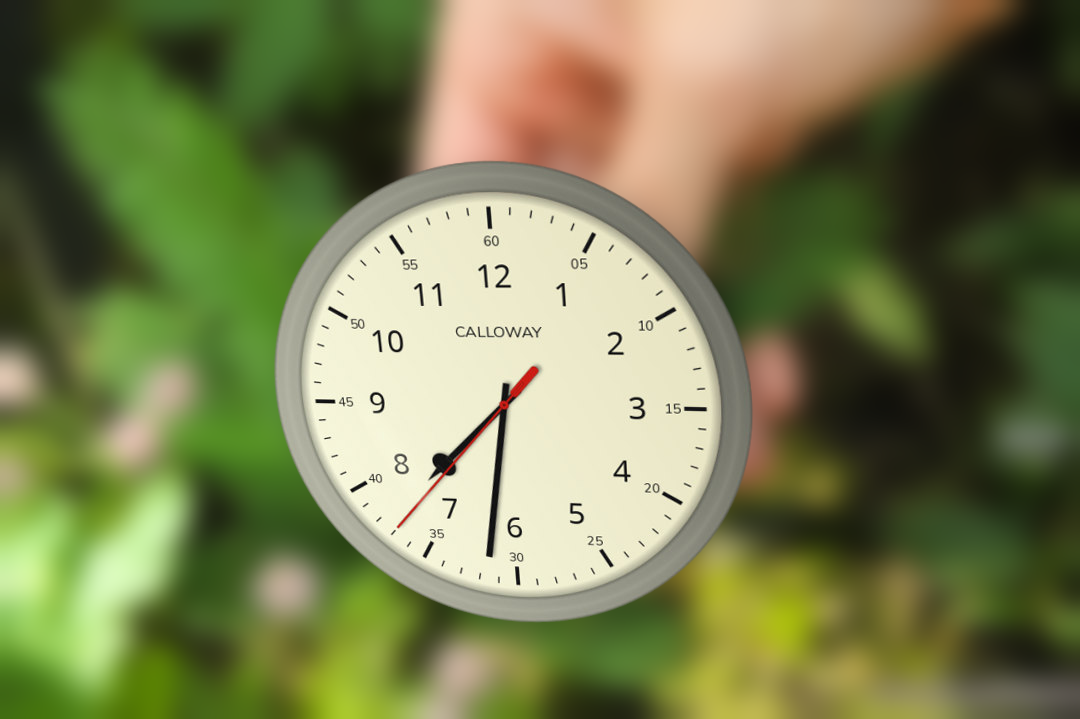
7:31:37
